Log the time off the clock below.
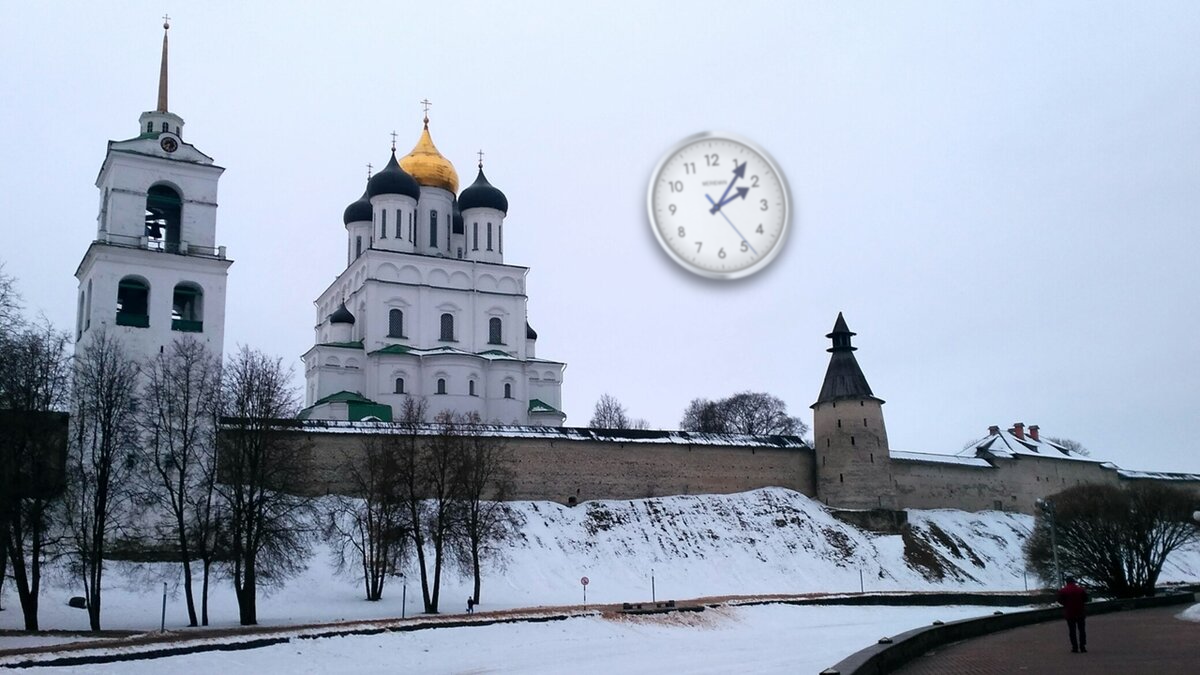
2:06:24
